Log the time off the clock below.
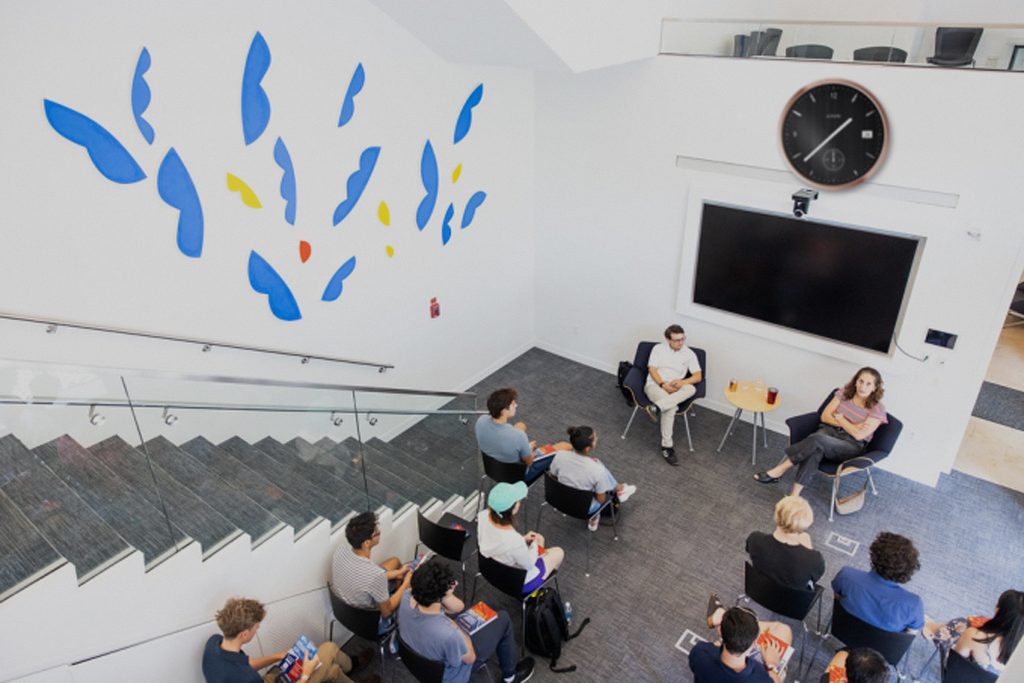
1:38
